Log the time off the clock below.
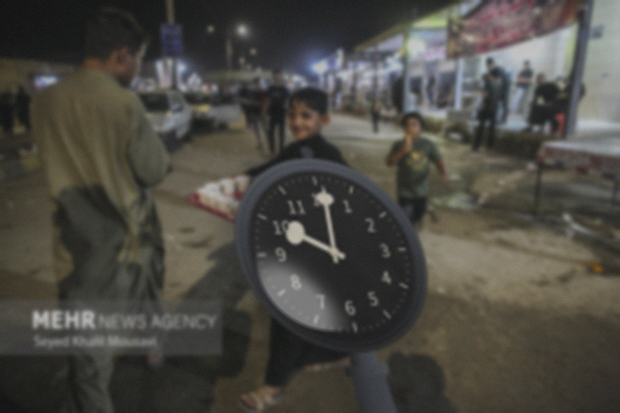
10:01
